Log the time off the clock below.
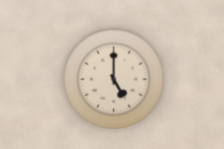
5:00
